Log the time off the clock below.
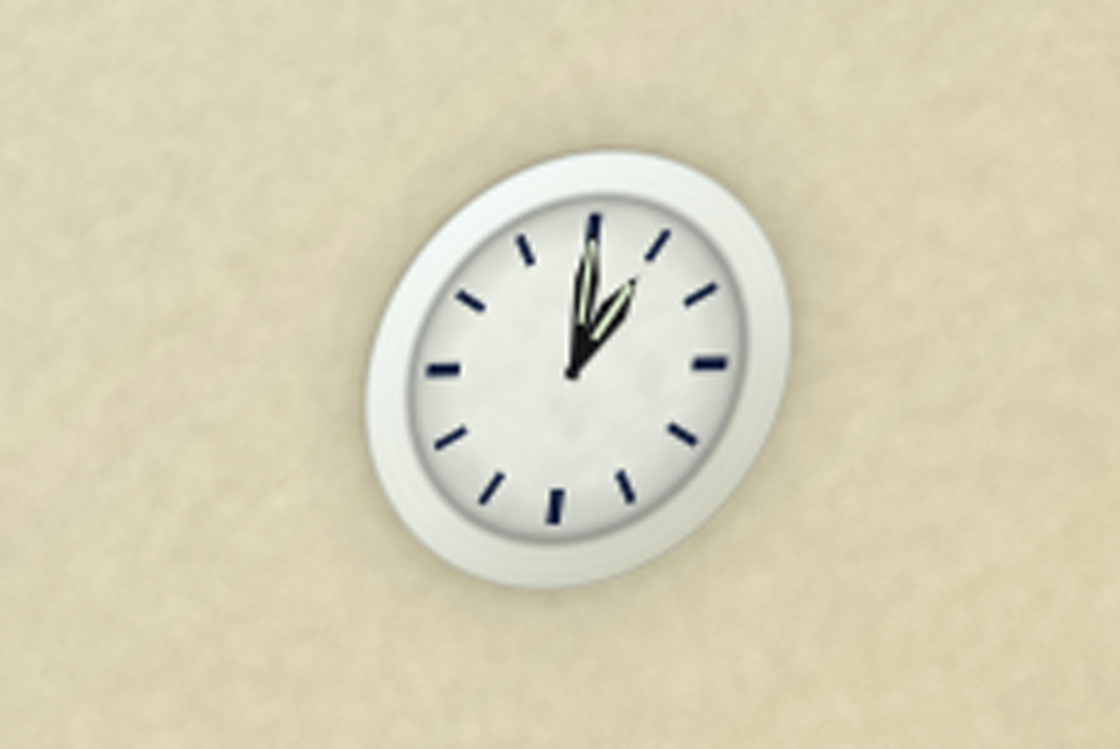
1:00
